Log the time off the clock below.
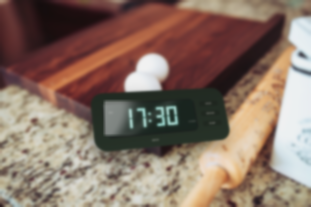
17:30
